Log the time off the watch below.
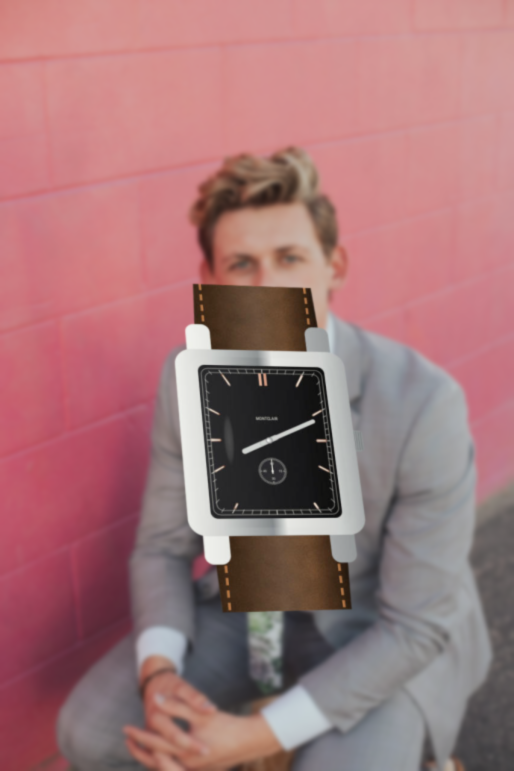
8:11
